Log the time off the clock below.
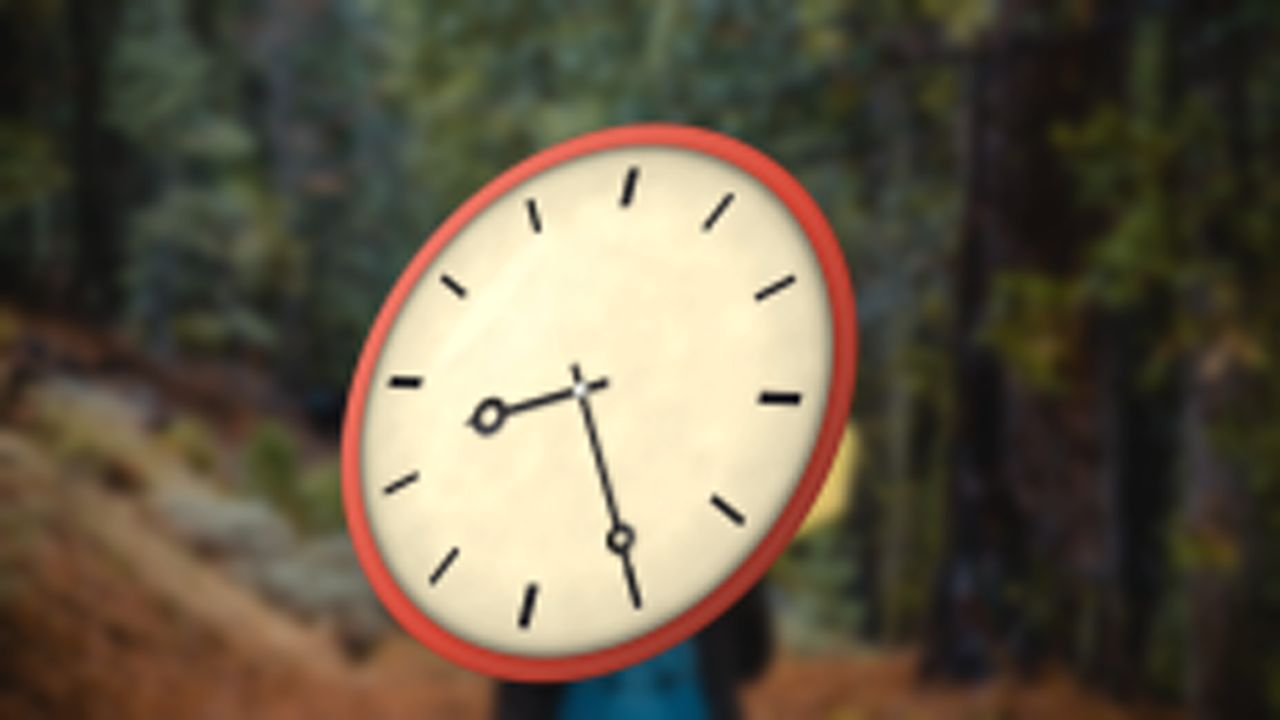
8:25
